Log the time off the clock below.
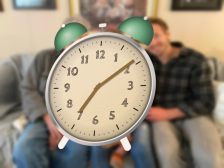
7:09
